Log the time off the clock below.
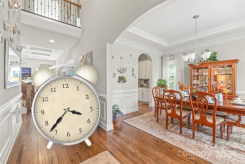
3:37
